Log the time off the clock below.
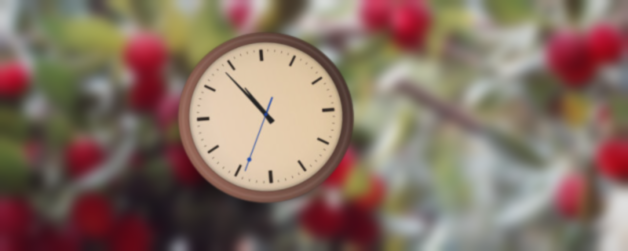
10:53:34
